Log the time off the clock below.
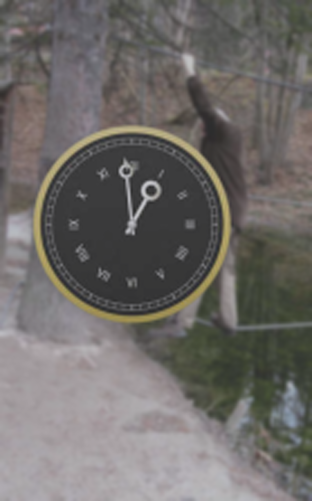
12:59
